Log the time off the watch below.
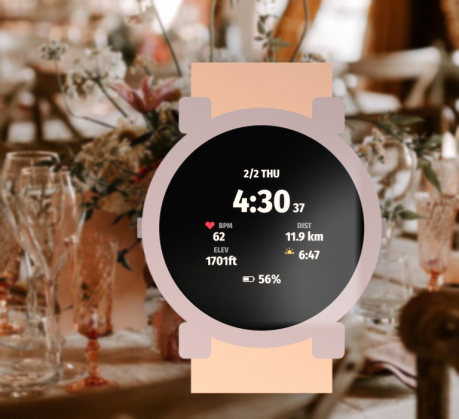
4:30:37
